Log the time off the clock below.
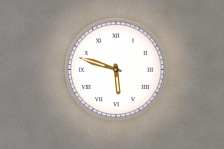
5:48
